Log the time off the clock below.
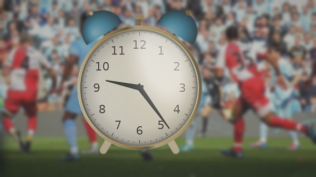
9:24
